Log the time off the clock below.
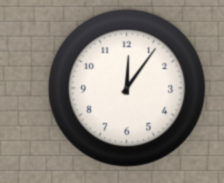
12:06
